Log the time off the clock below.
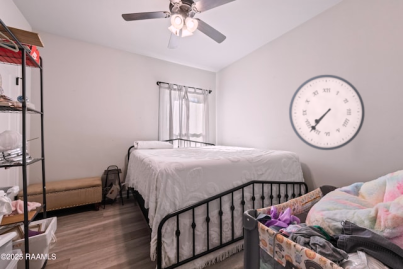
7:37
